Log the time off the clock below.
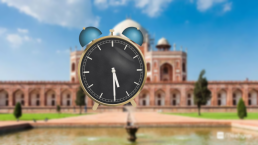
5:30
